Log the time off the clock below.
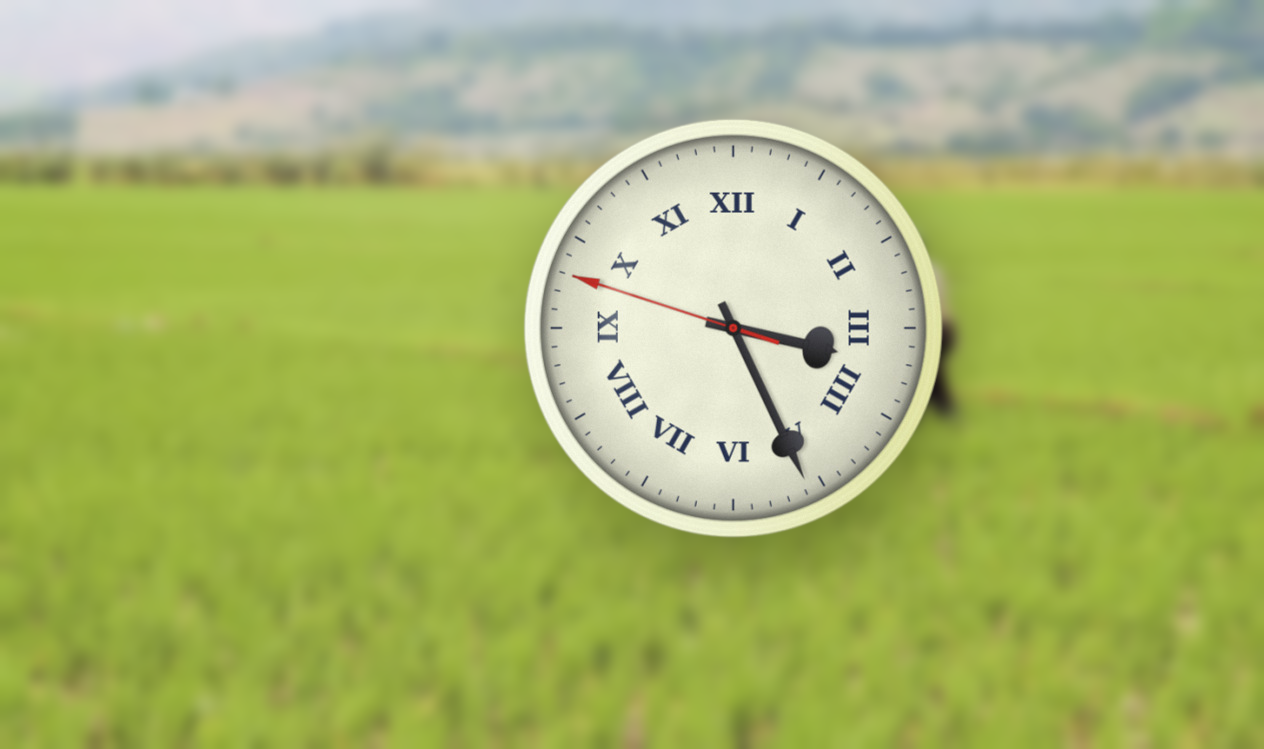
3:25:48
